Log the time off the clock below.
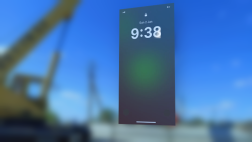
9:38
